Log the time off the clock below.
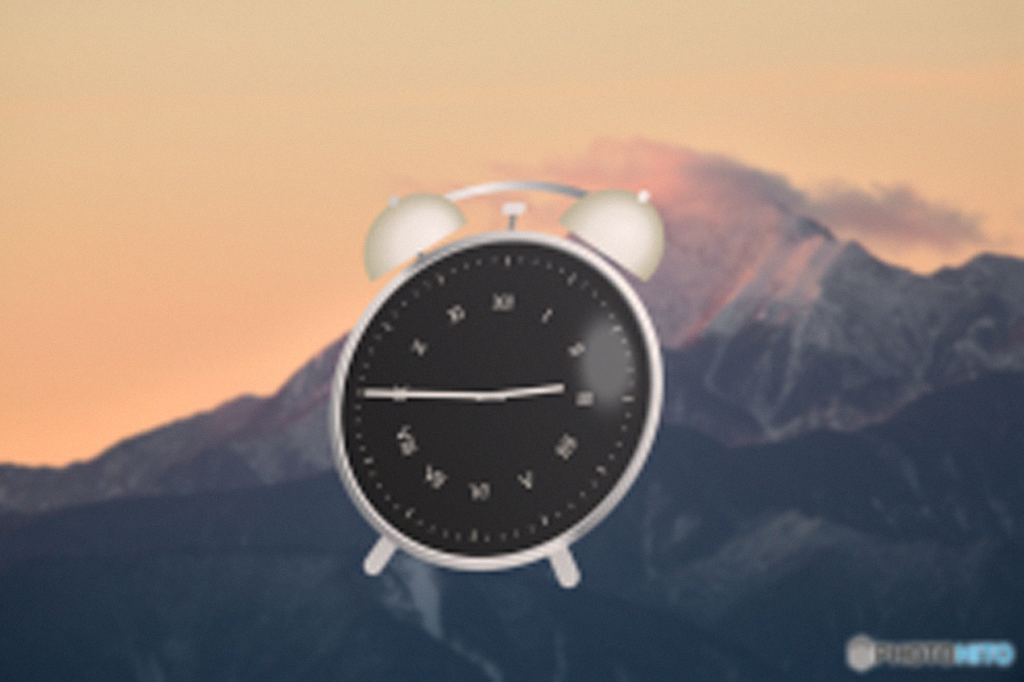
2:45
